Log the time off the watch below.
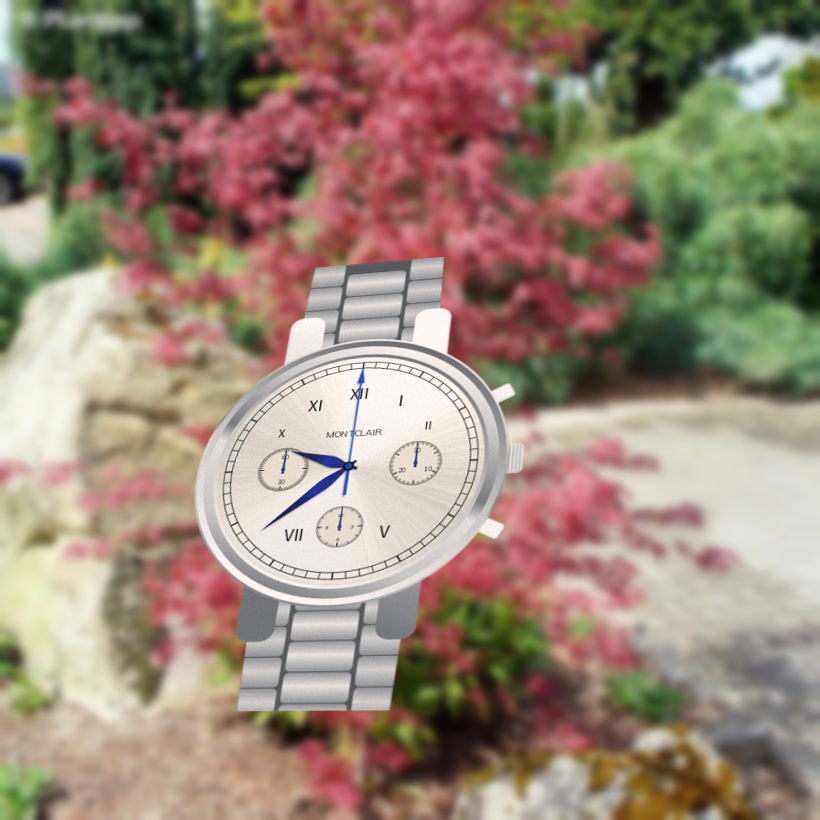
9:38
